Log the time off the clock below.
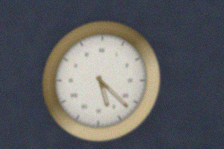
5:22
